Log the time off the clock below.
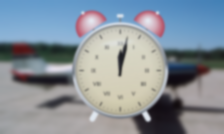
12:02
